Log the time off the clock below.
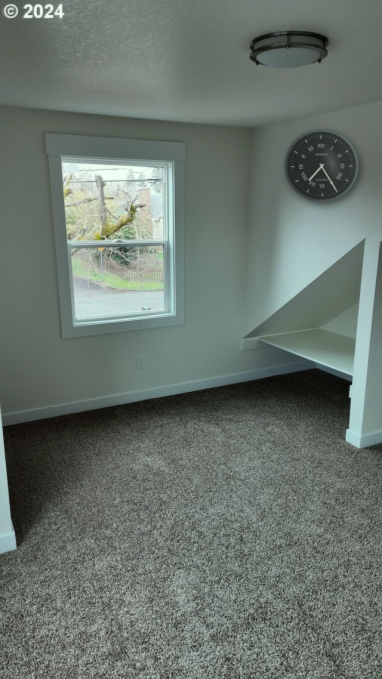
7:25
